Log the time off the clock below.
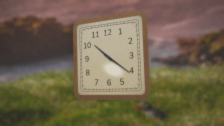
10:21
